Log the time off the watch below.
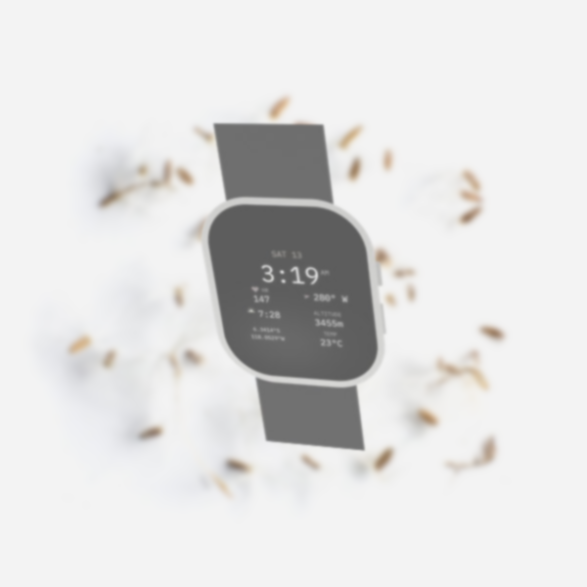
3:19
